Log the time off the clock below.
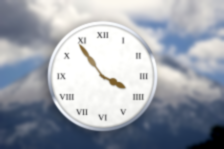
3:54
